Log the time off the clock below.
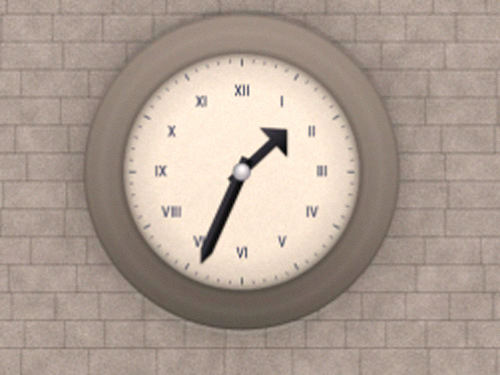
1:34
